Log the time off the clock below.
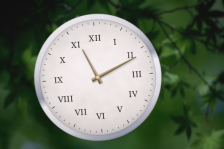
11:11
